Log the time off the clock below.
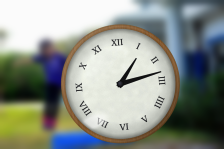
1:13
